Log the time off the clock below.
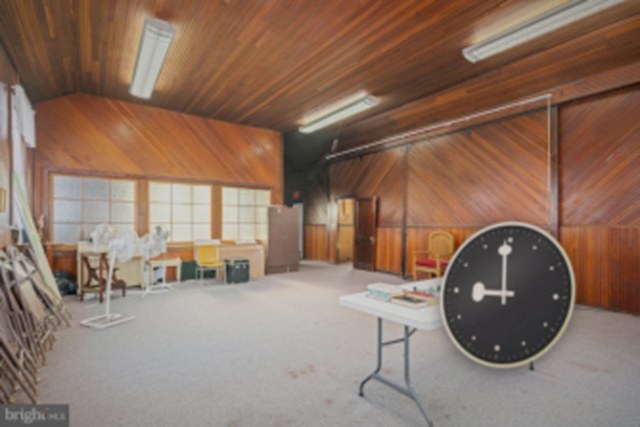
8:59
